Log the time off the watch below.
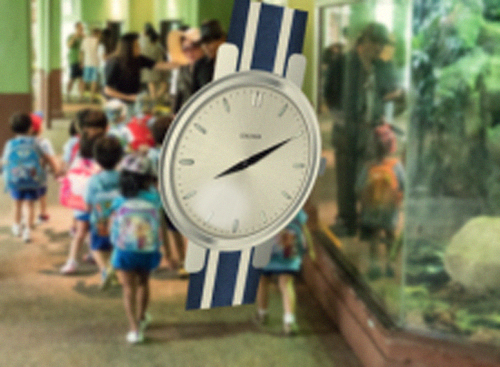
8:10
